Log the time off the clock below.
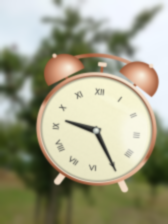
9:25
